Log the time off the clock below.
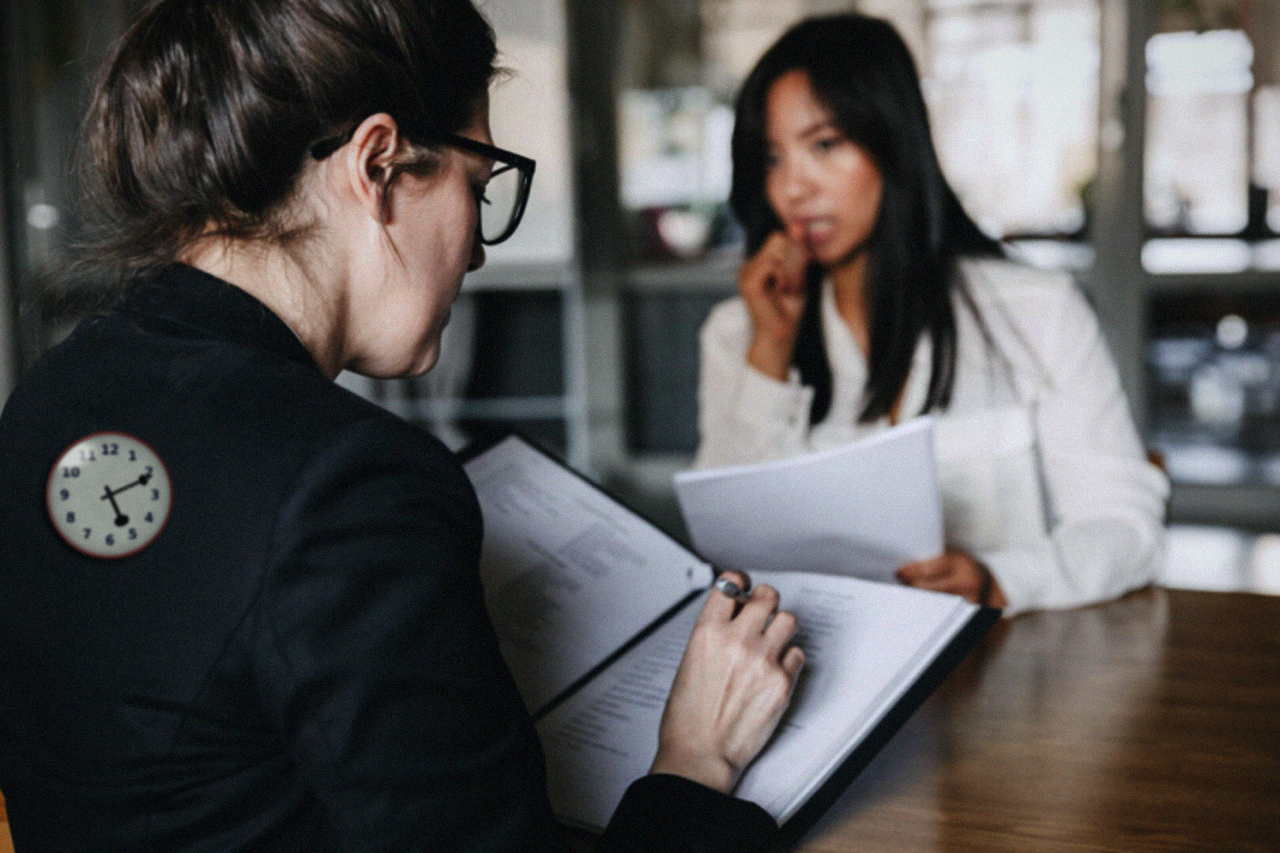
5:11
